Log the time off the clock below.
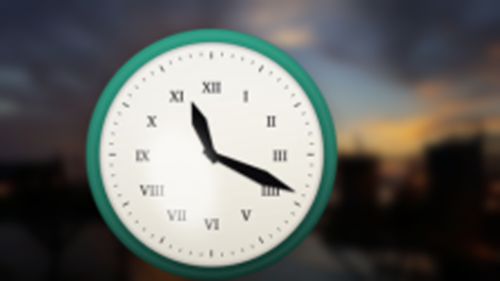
11:19
